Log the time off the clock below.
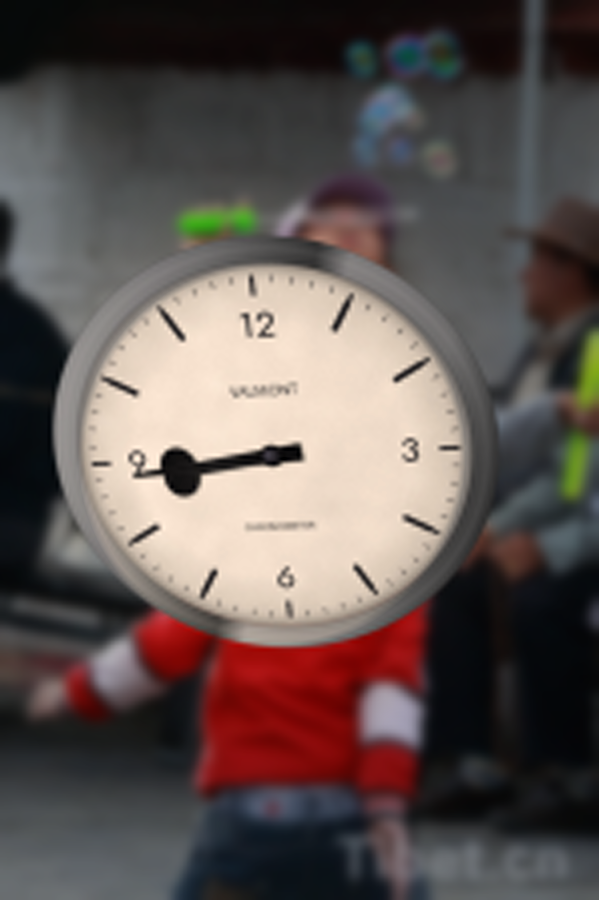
8:44
